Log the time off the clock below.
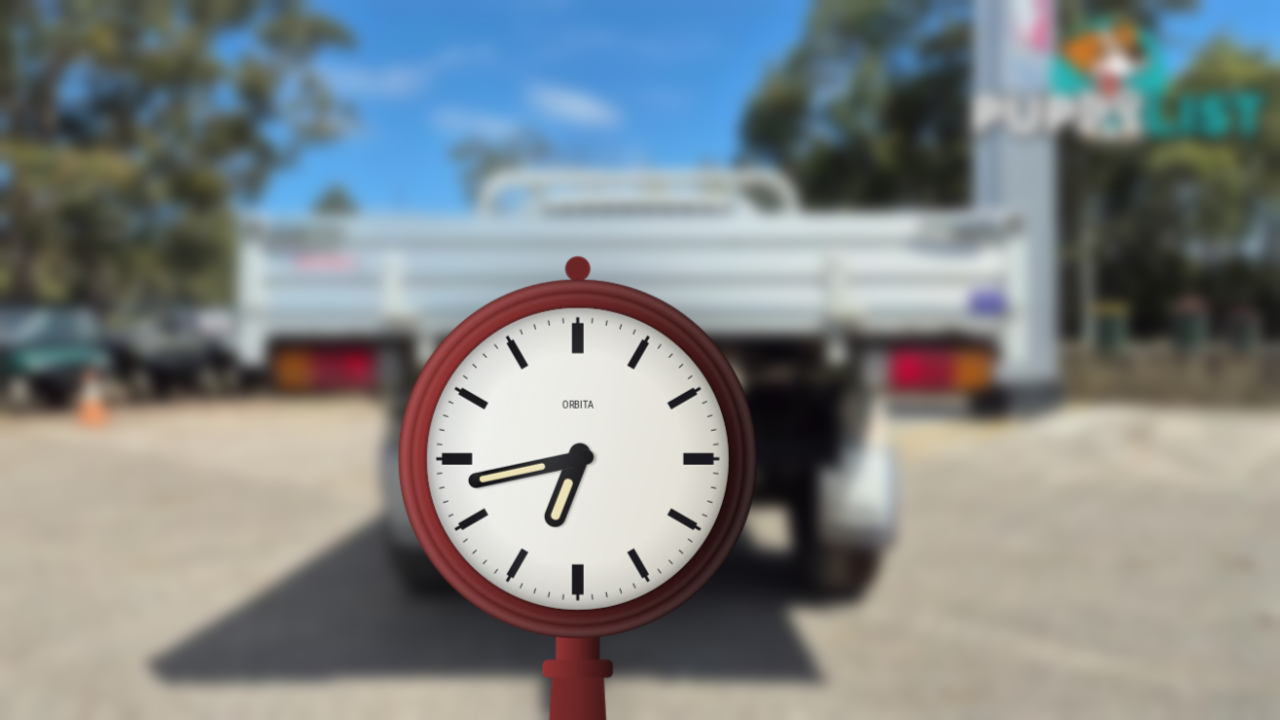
6:43
